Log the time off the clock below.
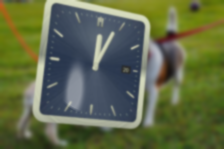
12:04
